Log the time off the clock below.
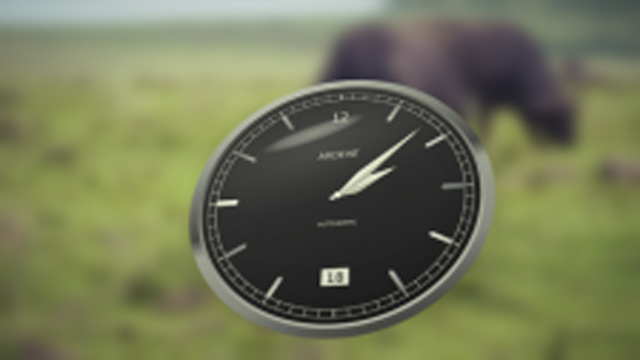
2:08
